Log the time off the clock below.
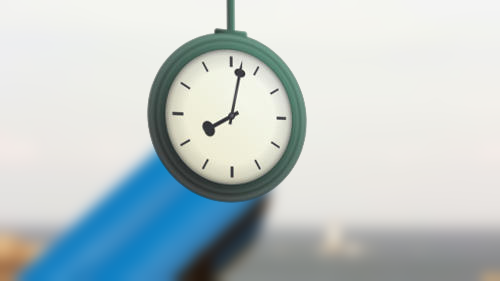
8:02
